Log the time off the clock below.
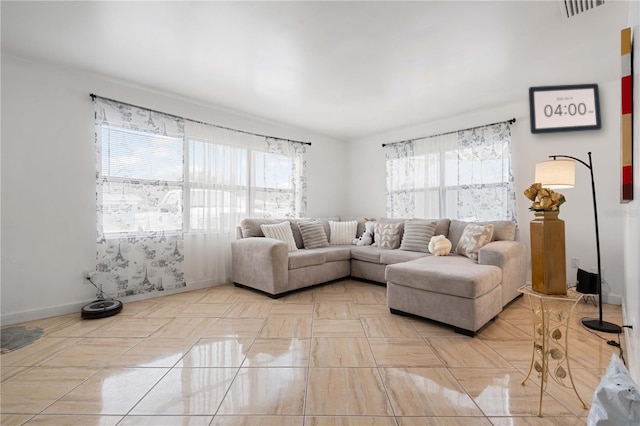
4:00
